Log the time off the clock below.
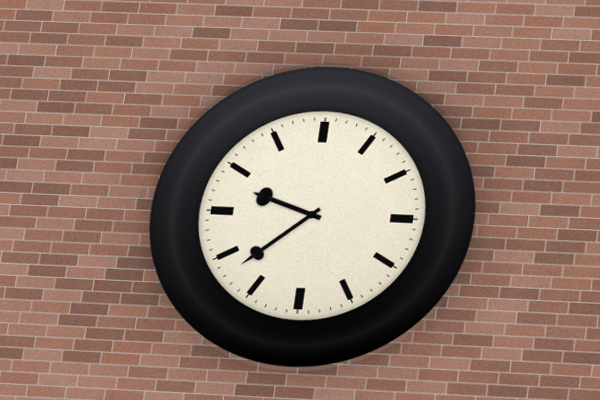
9:38
